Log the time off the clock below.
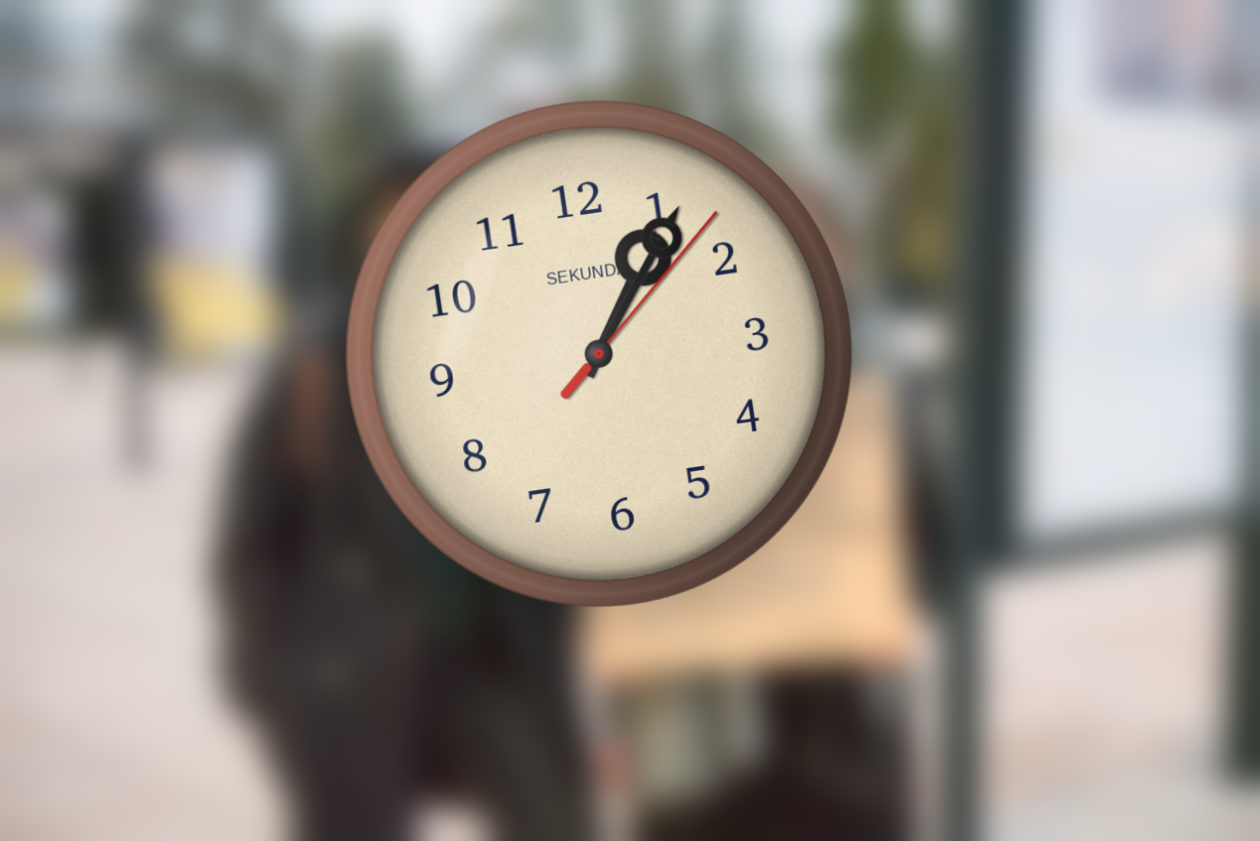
1:06:08
